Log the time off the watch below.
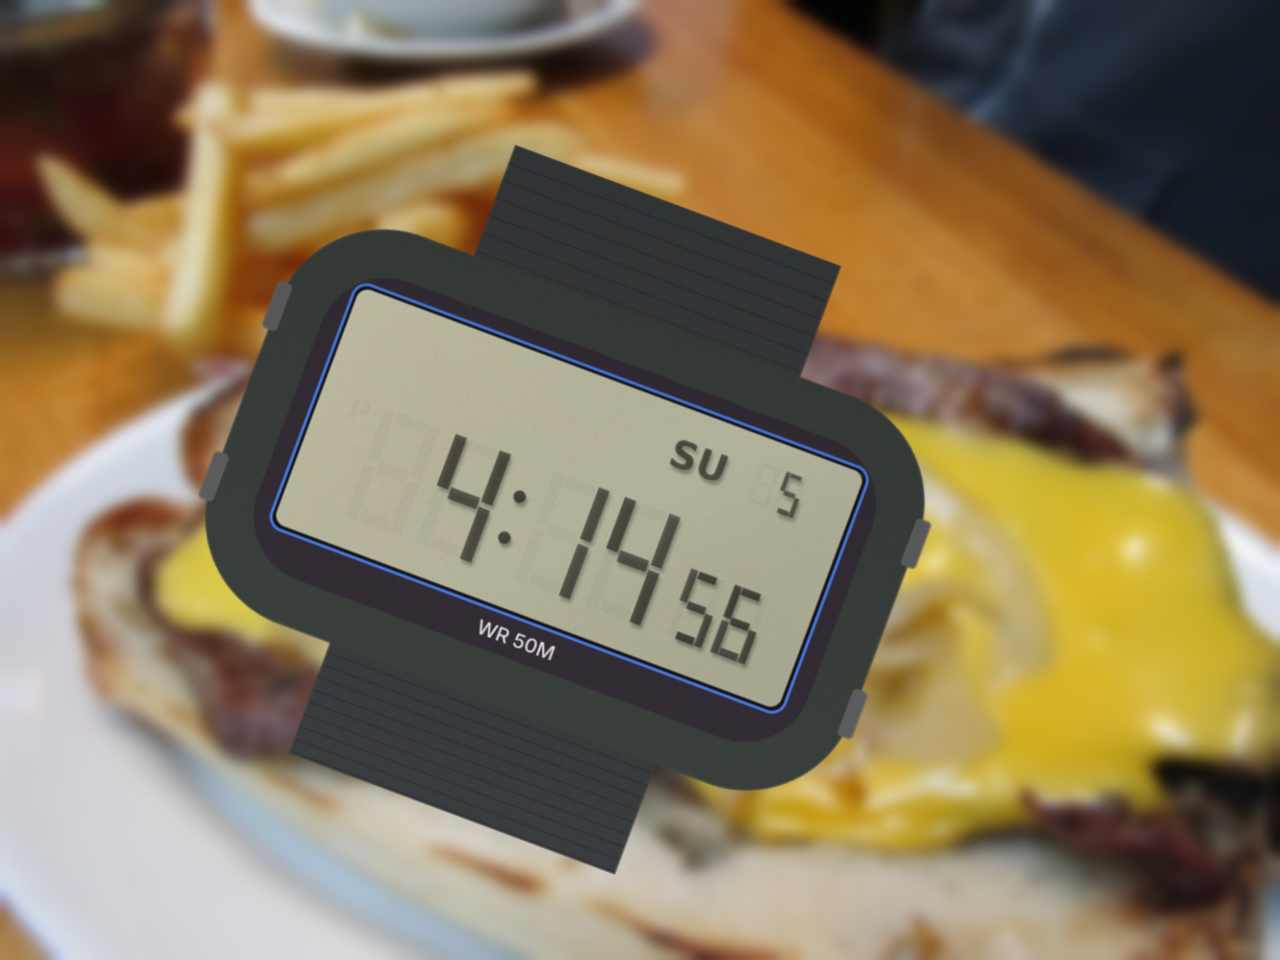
4:14:56
